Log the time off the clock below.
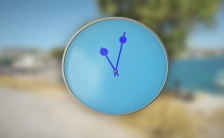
11:02
